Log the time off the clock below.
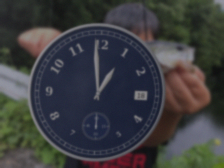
12:59
